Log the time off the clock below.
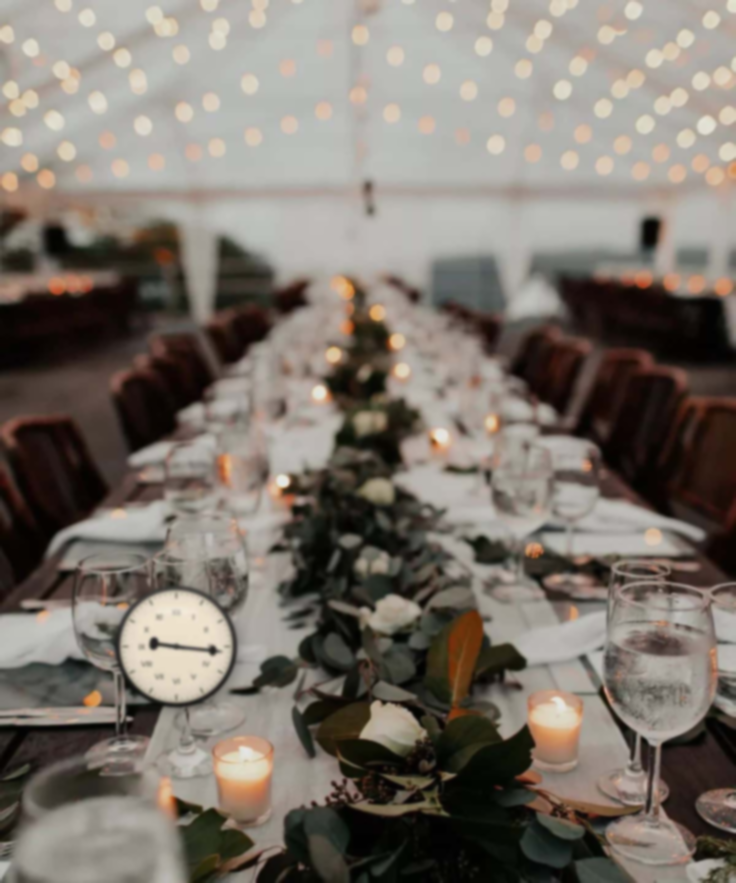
9:16
